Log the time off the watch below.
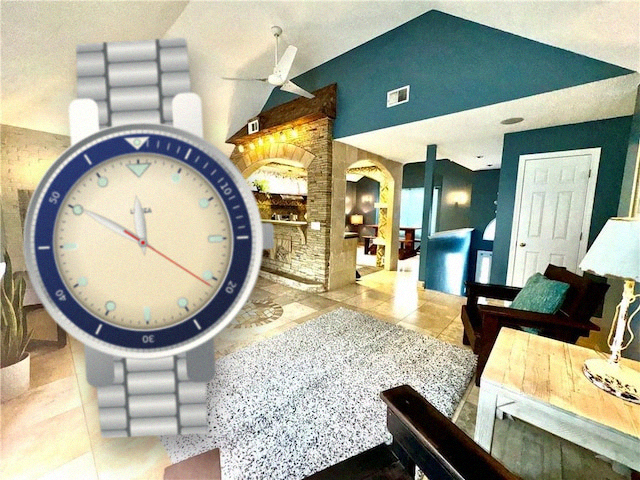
11:50:21
